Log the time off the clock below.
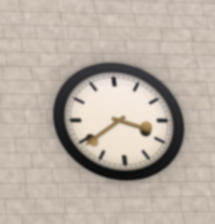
3:39
